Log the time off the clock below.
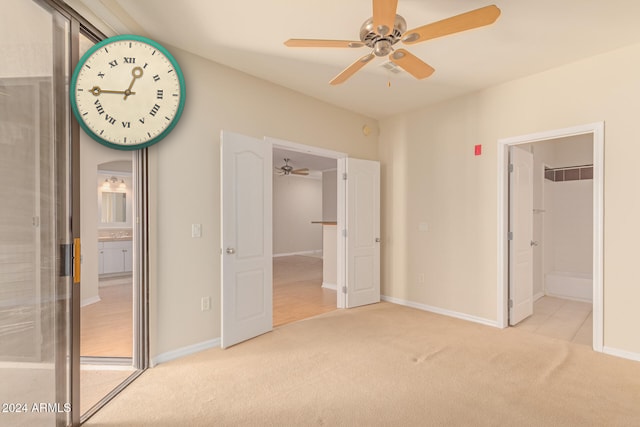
12:45
